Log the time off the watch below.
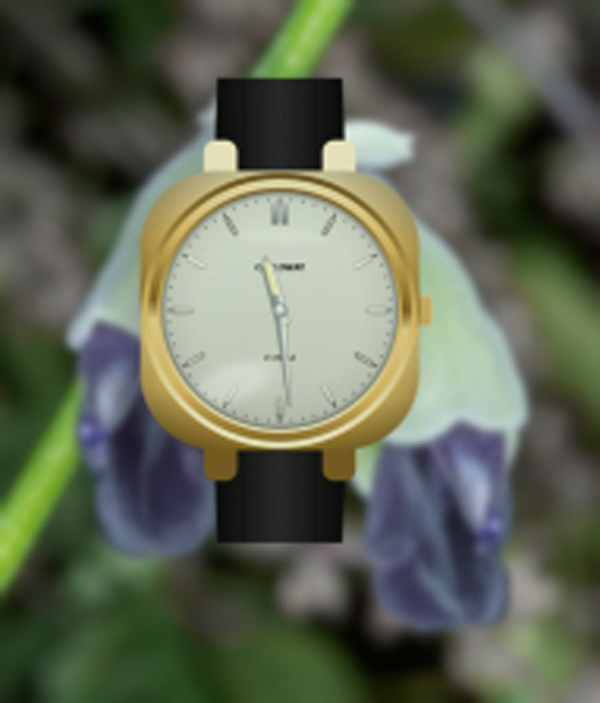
11:29
